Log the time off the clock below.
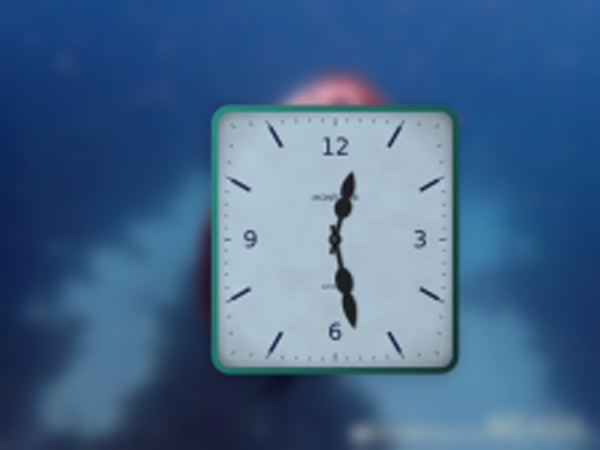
12:28
